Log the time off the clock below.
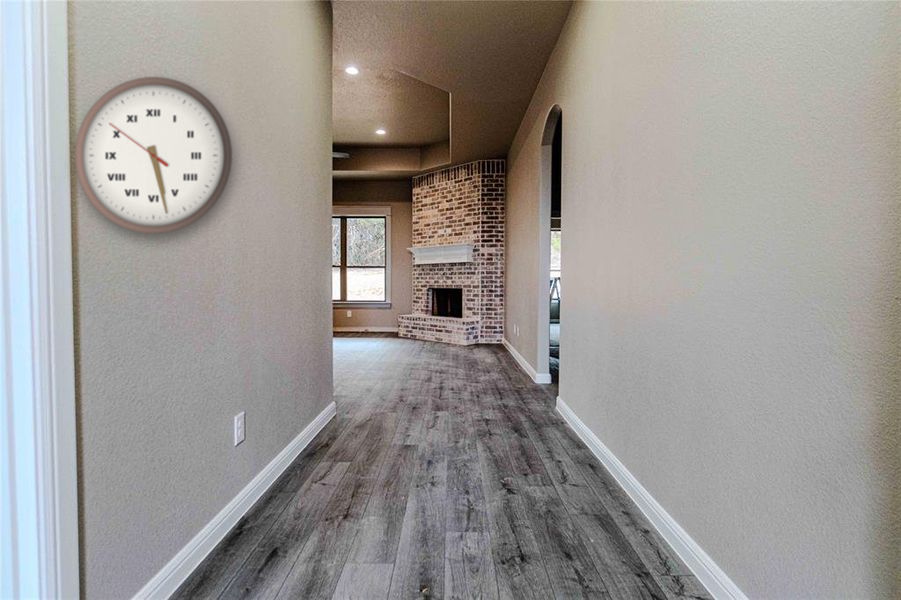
5:27:51
